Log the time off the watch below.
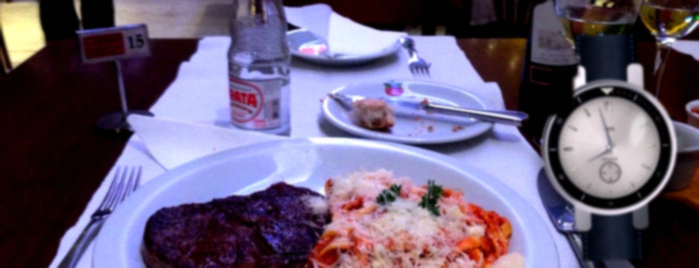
7:58
